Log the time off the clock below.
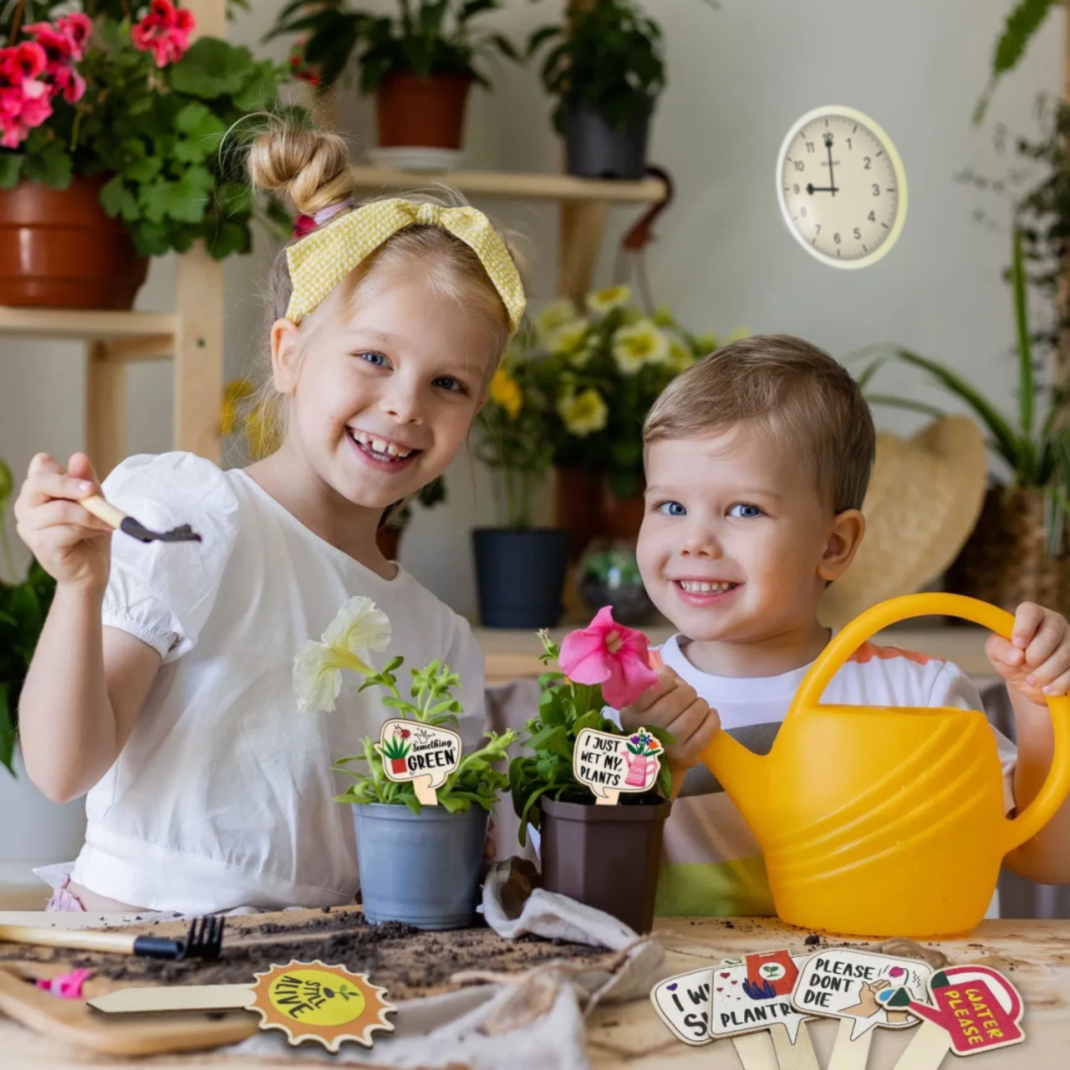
9:00
